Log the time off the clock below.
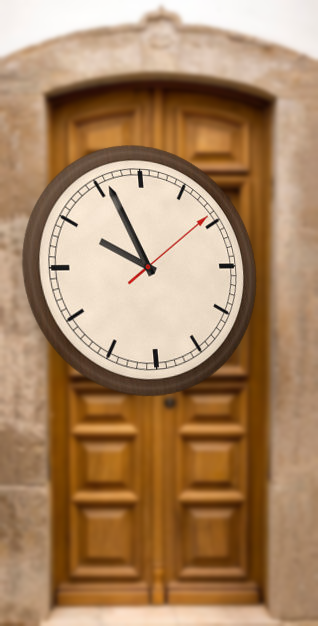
9:56:09
